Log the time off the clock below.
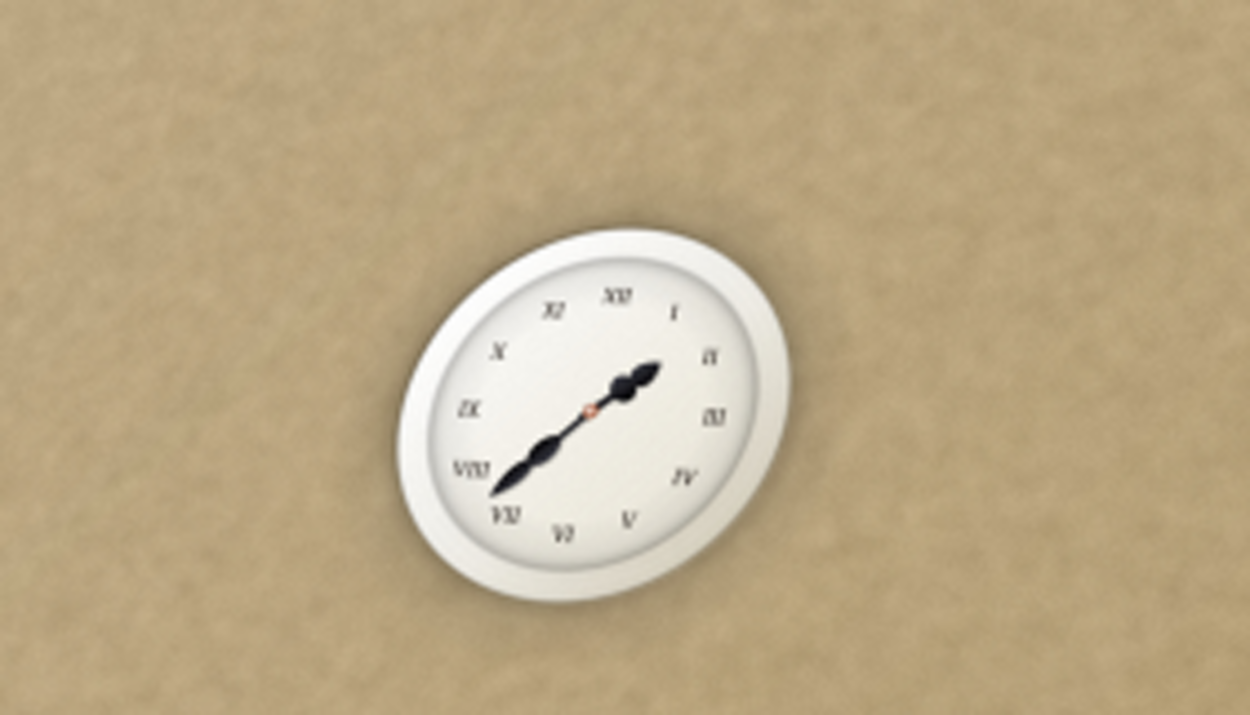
1:37
